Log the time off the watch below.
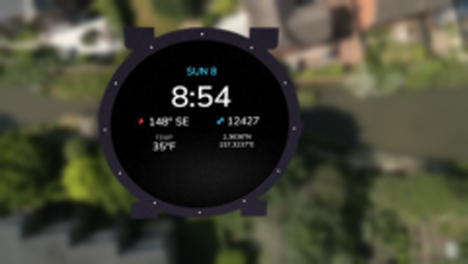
8:54
